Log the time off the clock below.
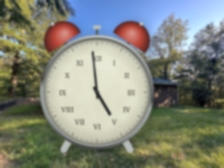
4:59
